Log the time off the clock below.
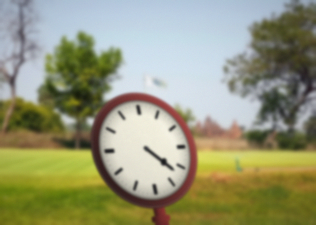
4:22
